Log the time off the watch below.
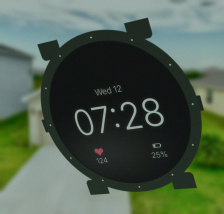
7:28
